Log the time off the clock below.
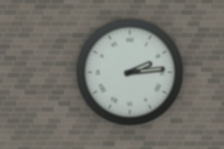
2:14
